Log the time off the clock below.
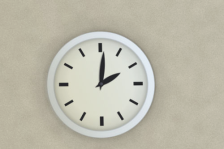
2:01
